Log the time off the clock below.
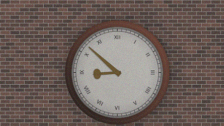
8:52
